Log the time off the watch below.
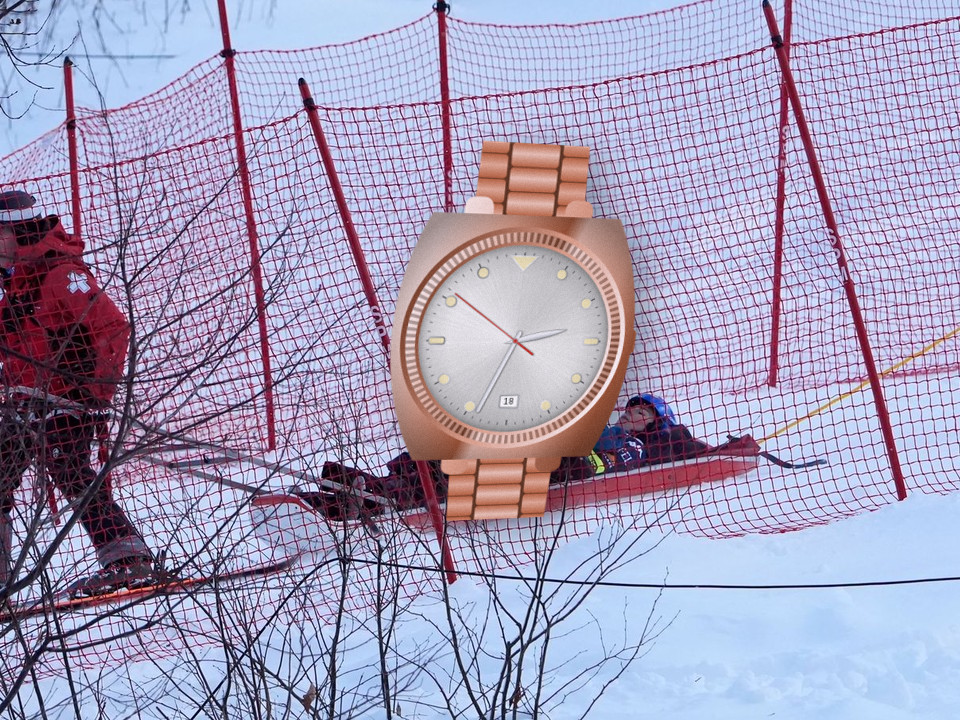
2:33:51
